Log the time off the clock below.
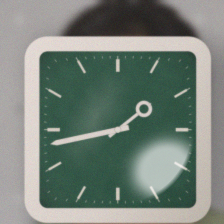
1:43
